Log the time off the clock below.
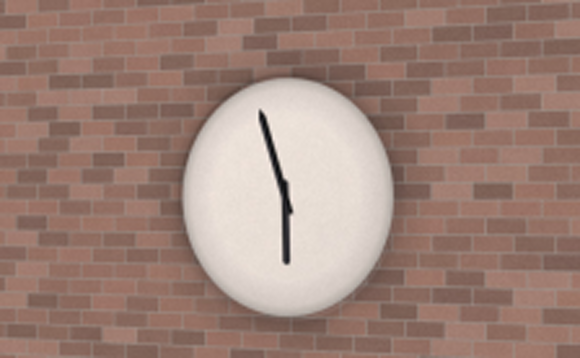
5:57
